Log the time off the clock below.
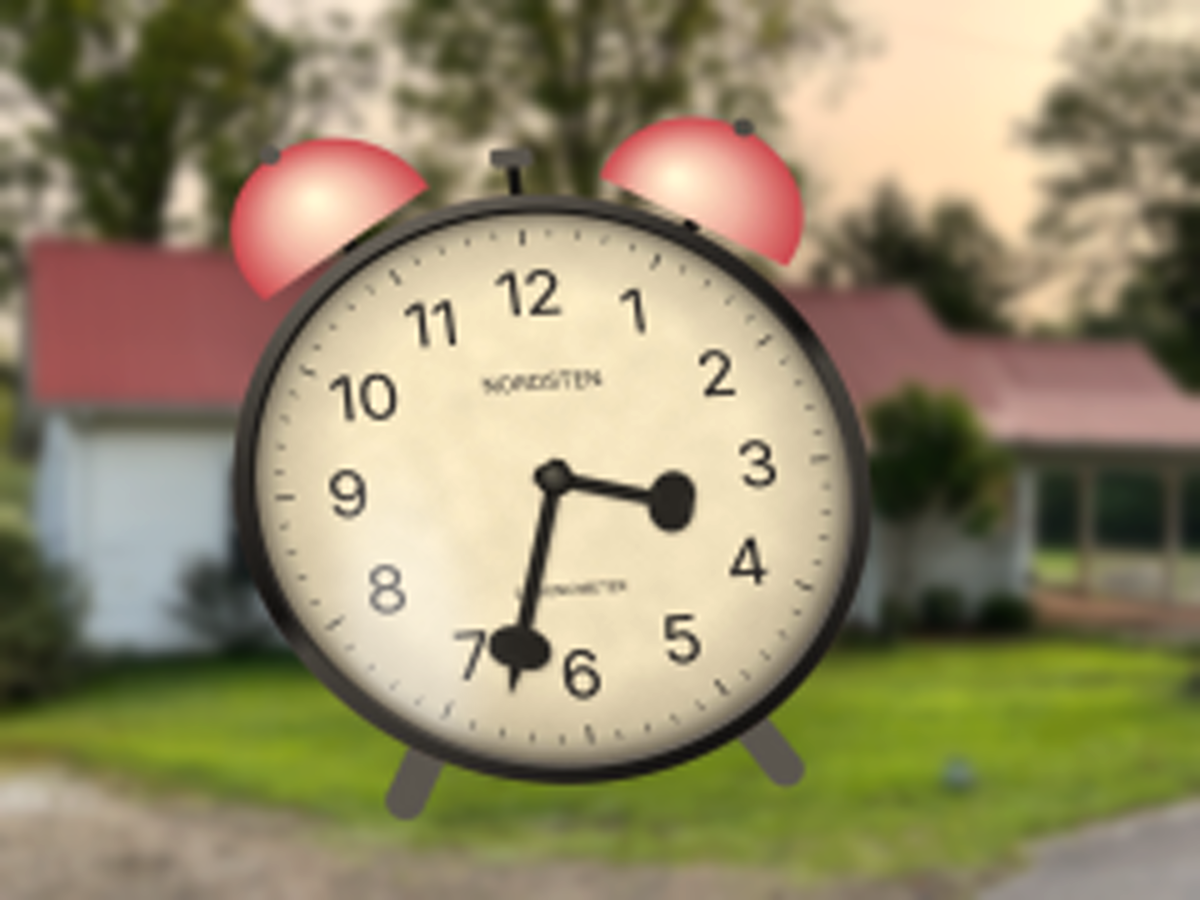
3:33
